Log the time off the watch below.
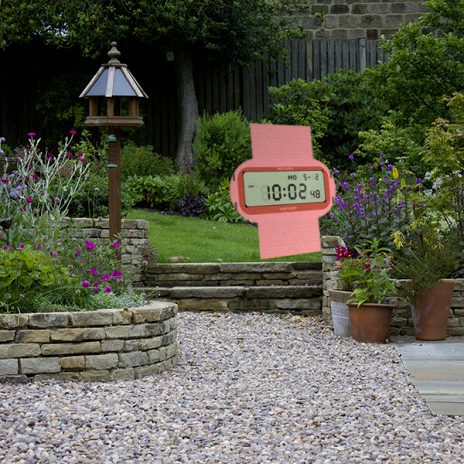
10:02:48
